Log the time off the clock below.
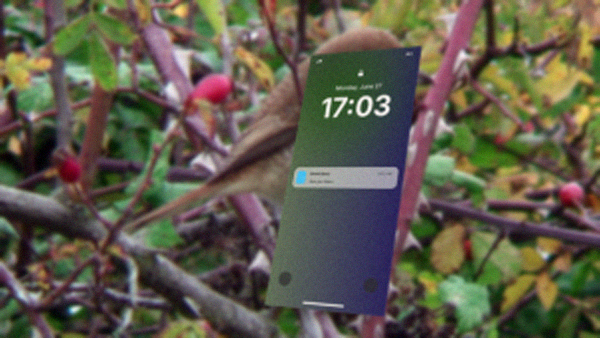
17:03
